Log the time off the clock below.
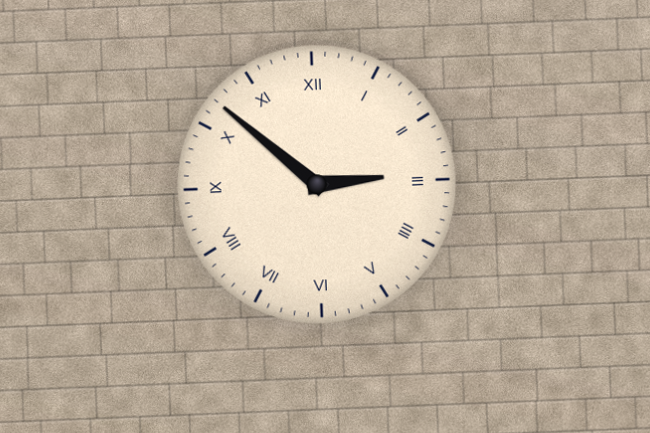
2:52
